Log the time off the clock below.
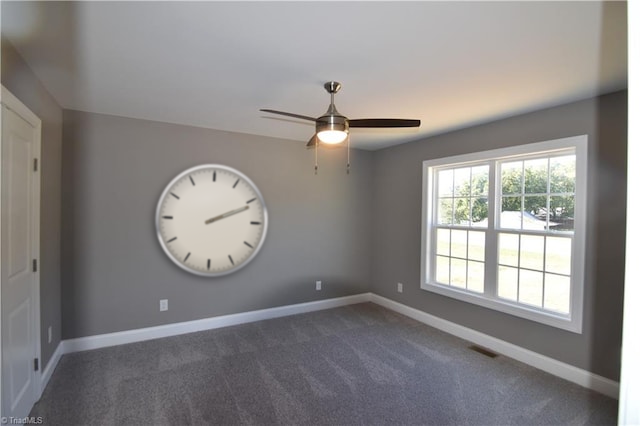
2:11
